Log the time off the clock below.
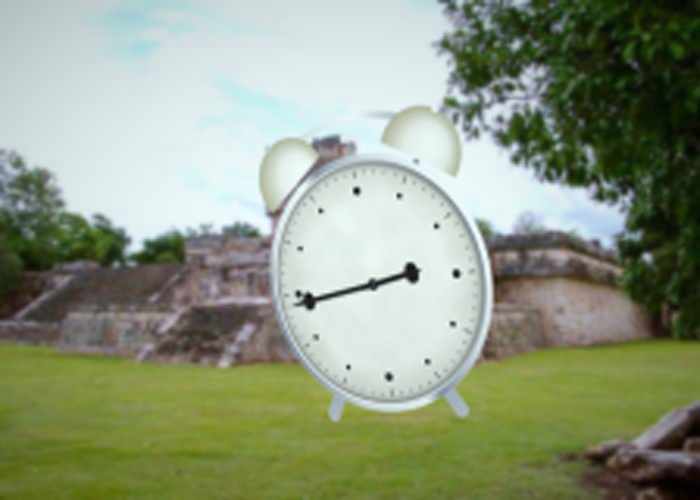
2:44
